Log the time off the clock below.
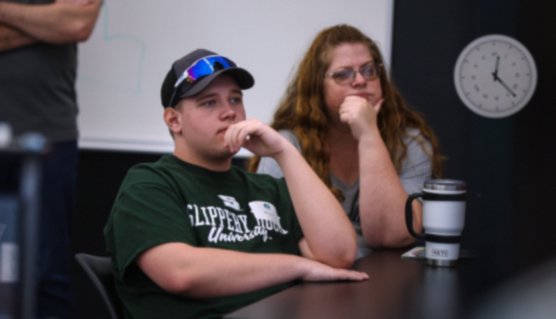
12:23
